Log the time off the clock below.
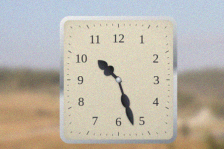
10:27
